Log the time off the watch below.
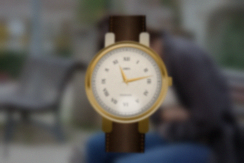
11:13
